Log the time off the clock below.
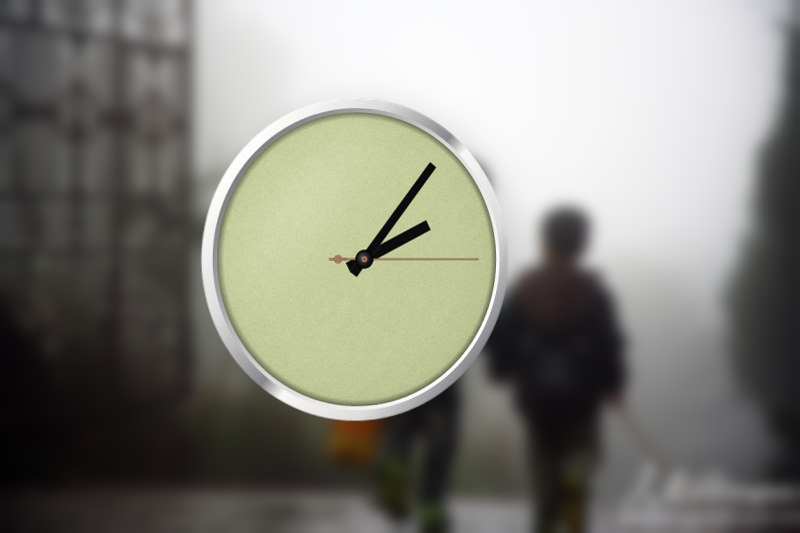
2:06:15
